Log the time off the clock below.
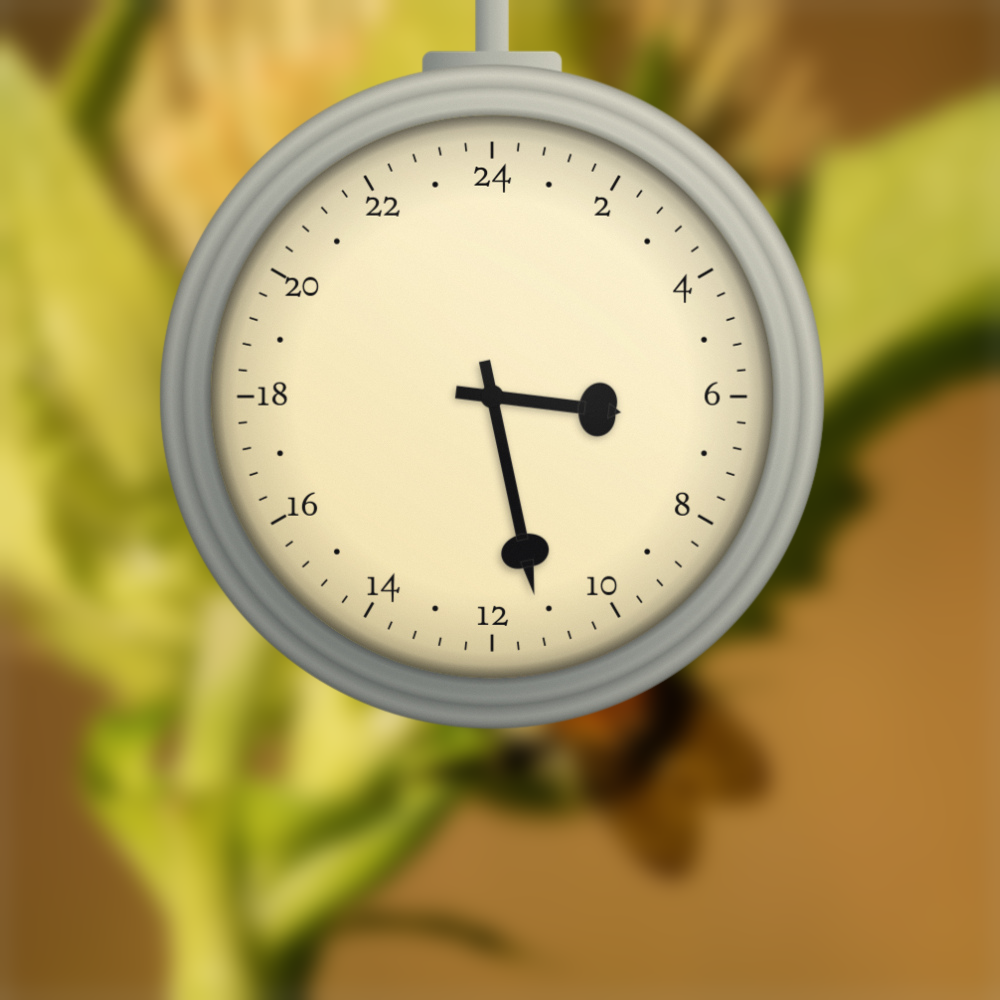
6:28
